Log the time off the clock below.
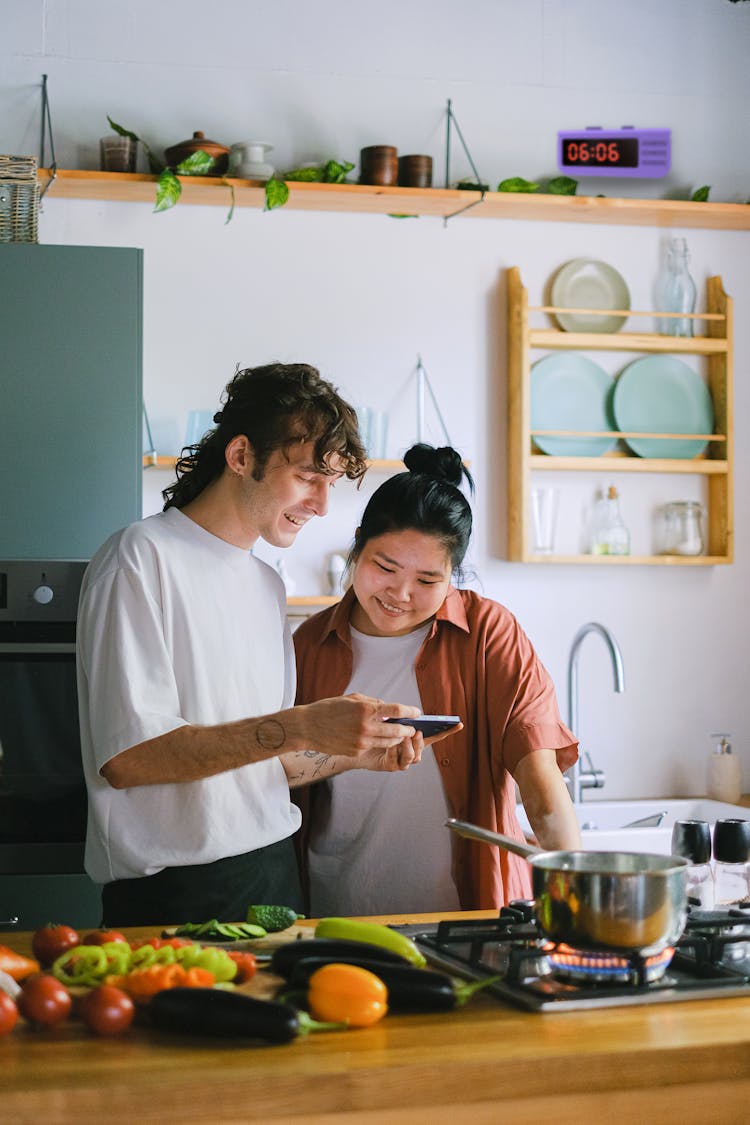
6:06
